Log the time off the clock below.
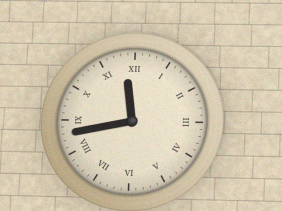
11:43
